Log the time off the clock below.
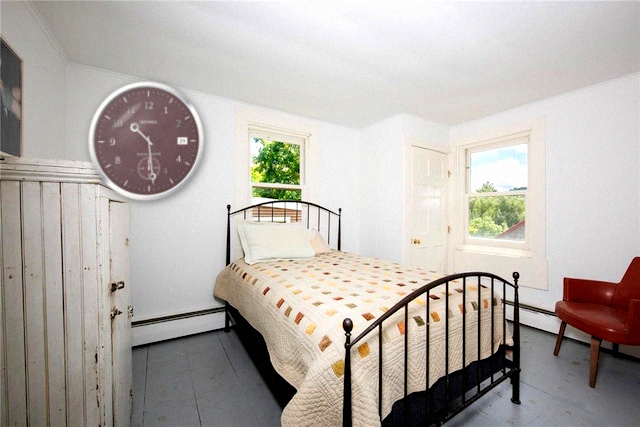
10:29
